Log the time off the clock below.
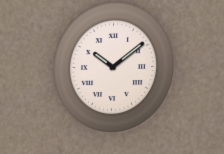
10:09
